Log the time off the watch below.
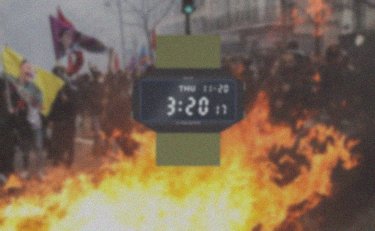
3:20
